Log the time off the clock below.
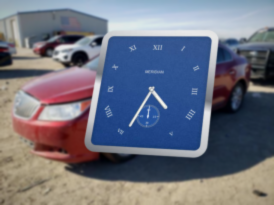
4:34
